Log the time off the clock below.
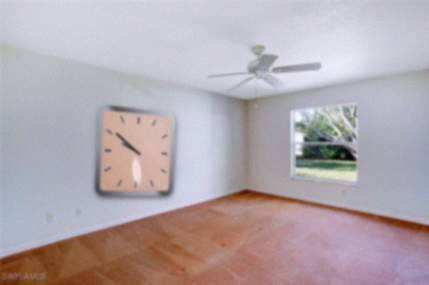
9:51
